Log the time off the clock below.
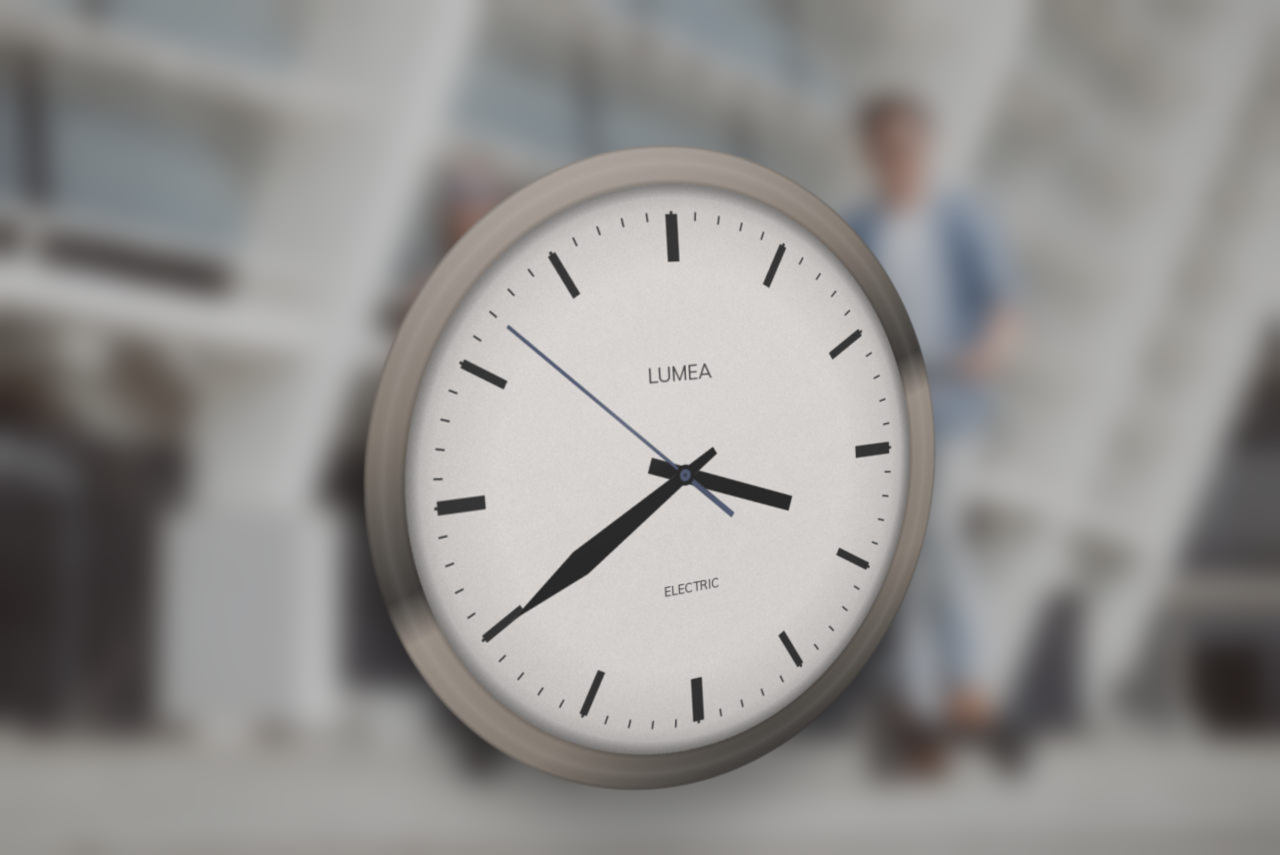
3:39:52
